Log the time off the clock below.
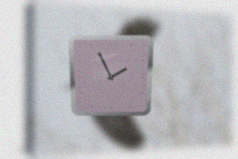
1:56
